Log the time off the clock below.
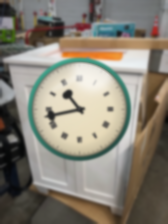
10:43
